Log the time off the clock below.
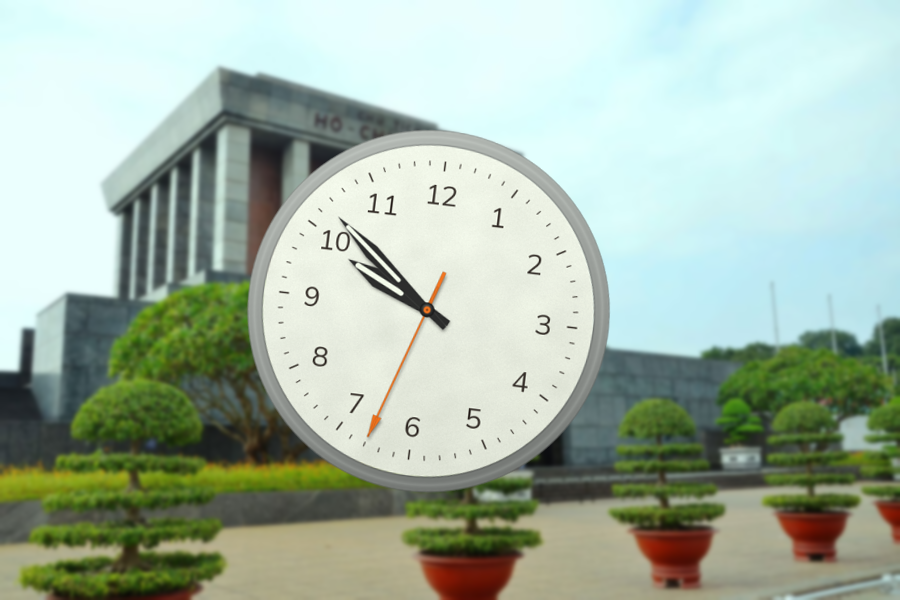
9:51:33
